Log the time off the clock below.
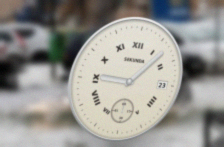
9:07
